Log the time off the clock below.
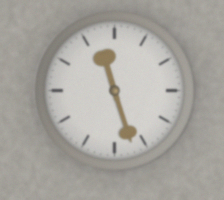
11:27
